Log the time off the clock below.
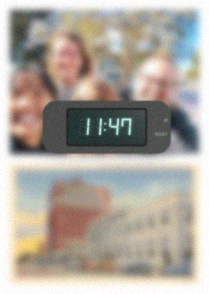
11:47
